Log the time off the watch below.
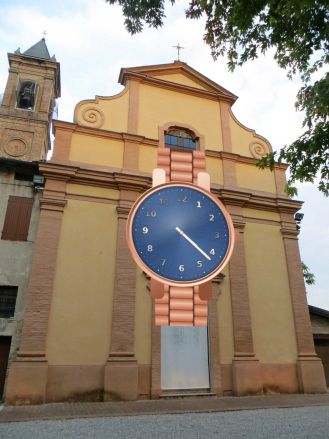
4:22
